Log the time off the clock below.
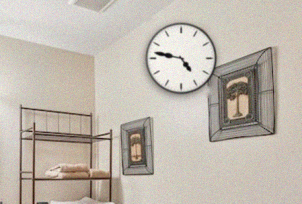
4:47
